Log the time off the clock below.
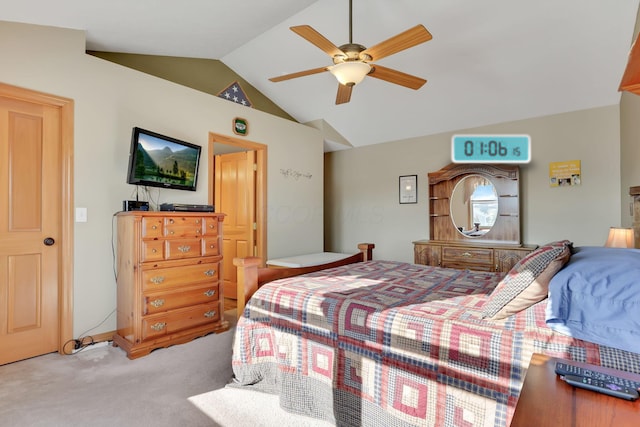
1:06
